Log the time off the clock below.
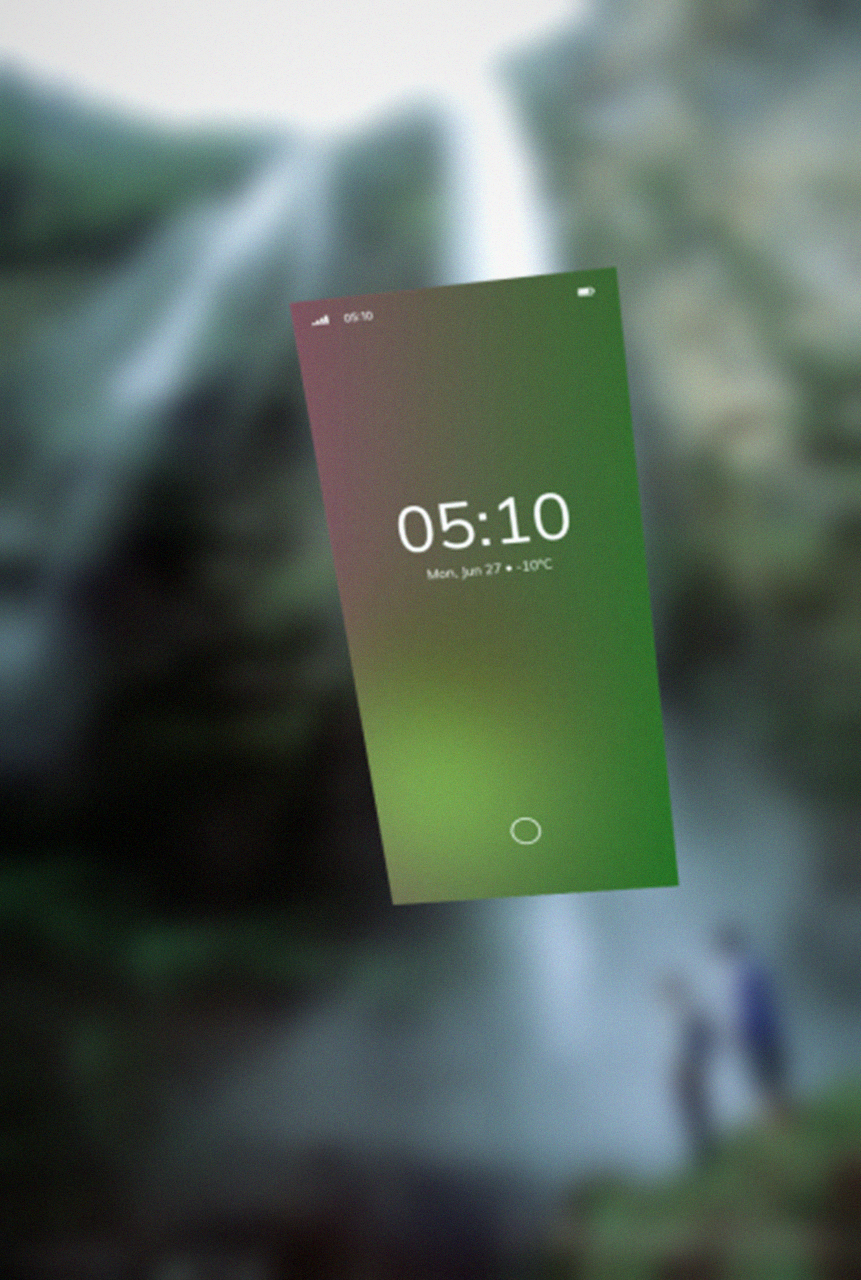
5:10
